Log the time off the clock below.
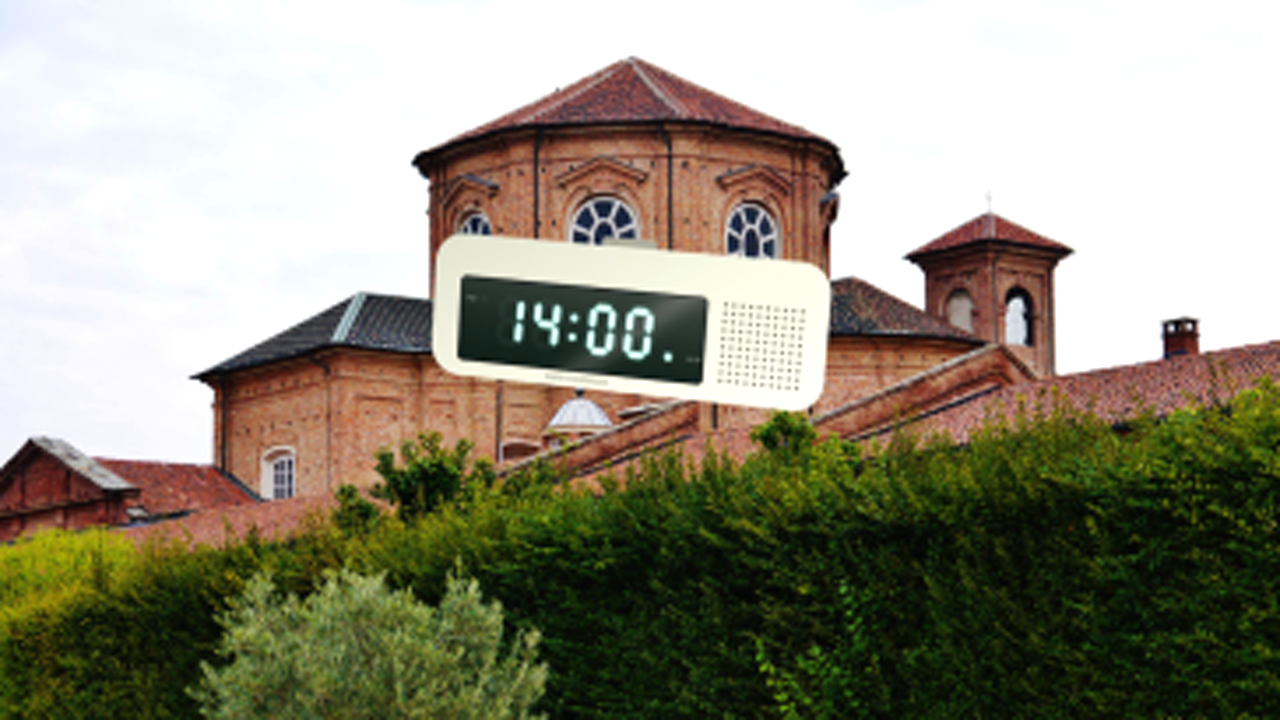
14:00
